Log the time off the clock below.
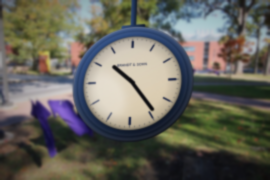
10:24
